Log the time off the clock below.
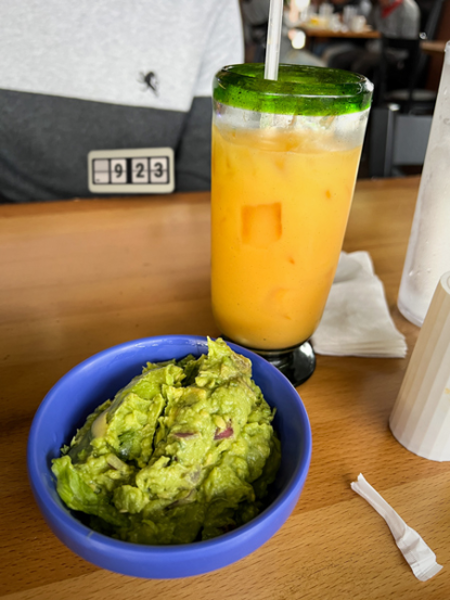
9:23
